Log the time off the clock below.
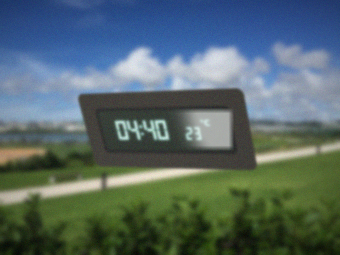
4:40
